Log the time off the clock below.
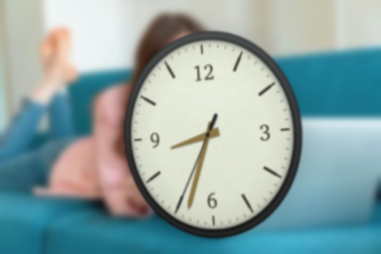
8:33:35
